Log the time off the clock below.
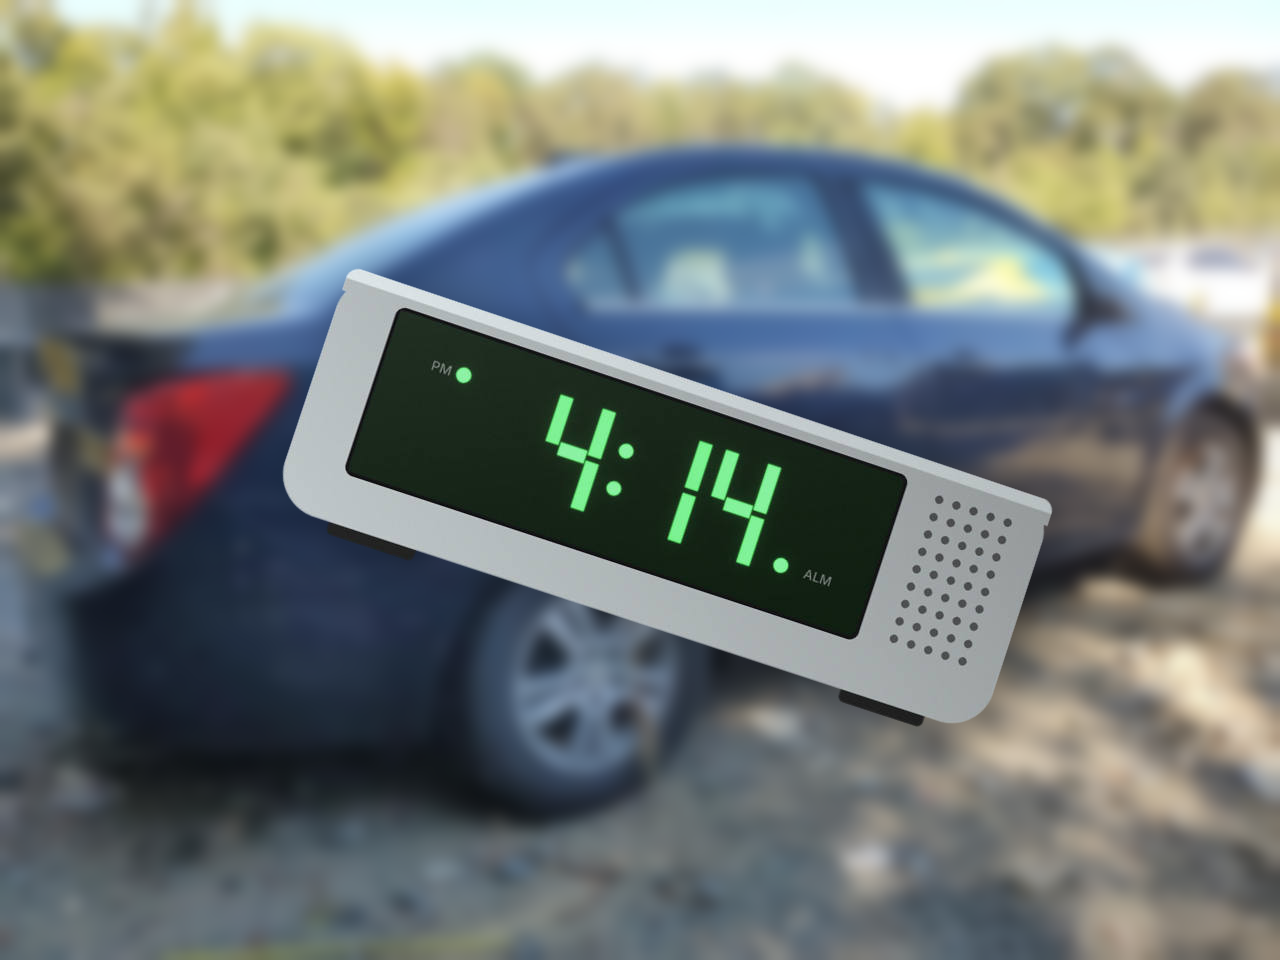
4:14
